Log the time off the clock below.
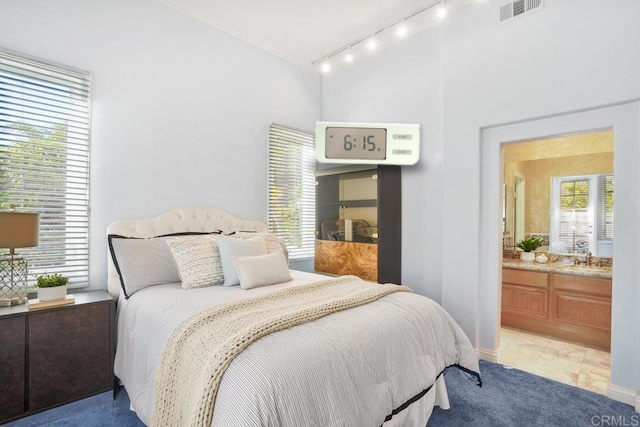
6:15
